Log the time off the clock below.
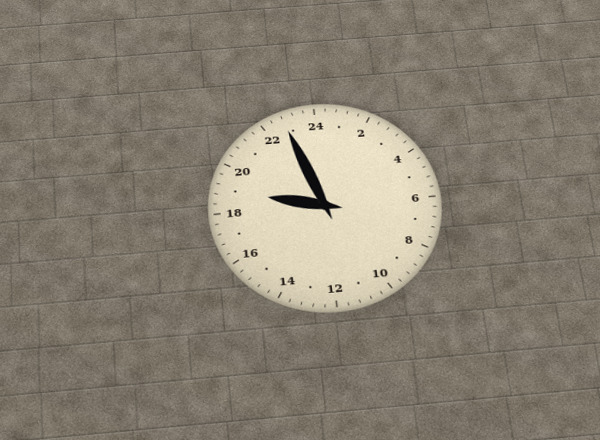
18:57
